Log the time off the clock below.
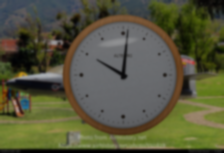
10:01
